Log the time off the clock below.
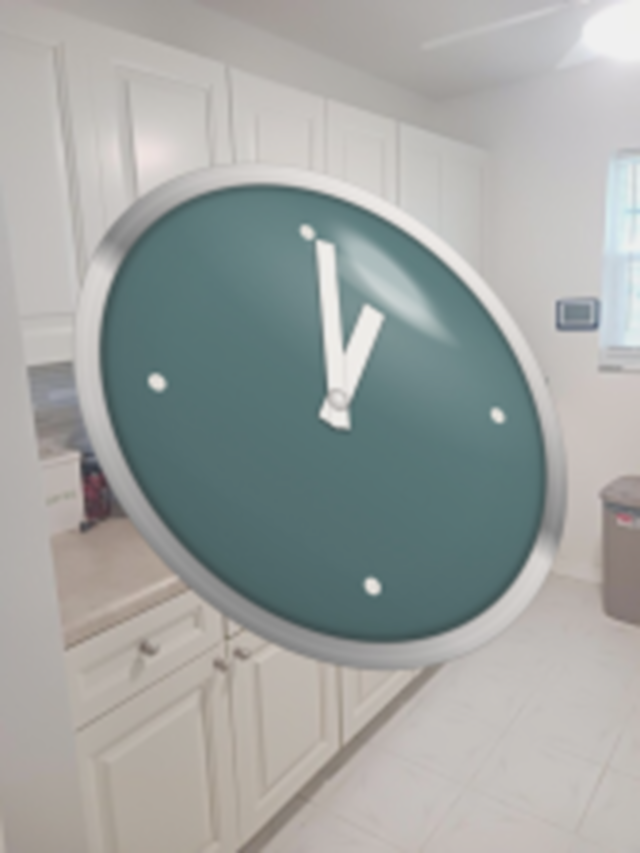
1:01
